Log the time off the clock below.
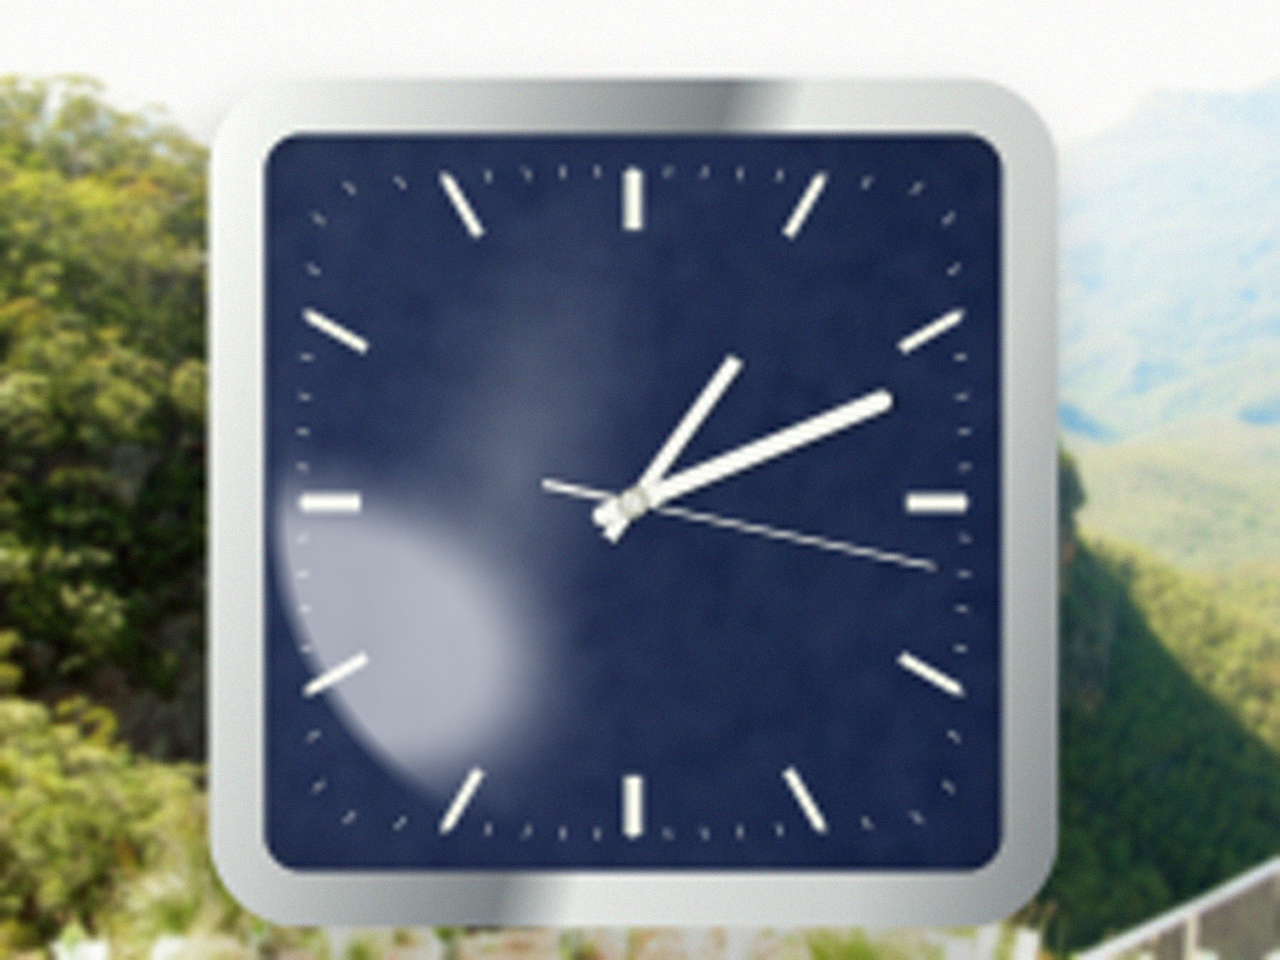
1:11:17
